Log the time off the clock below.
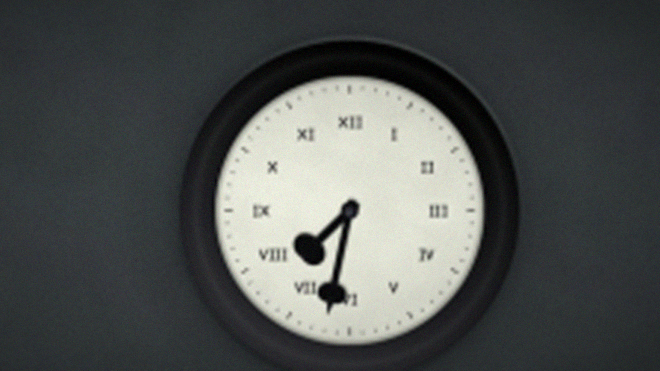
7:32
